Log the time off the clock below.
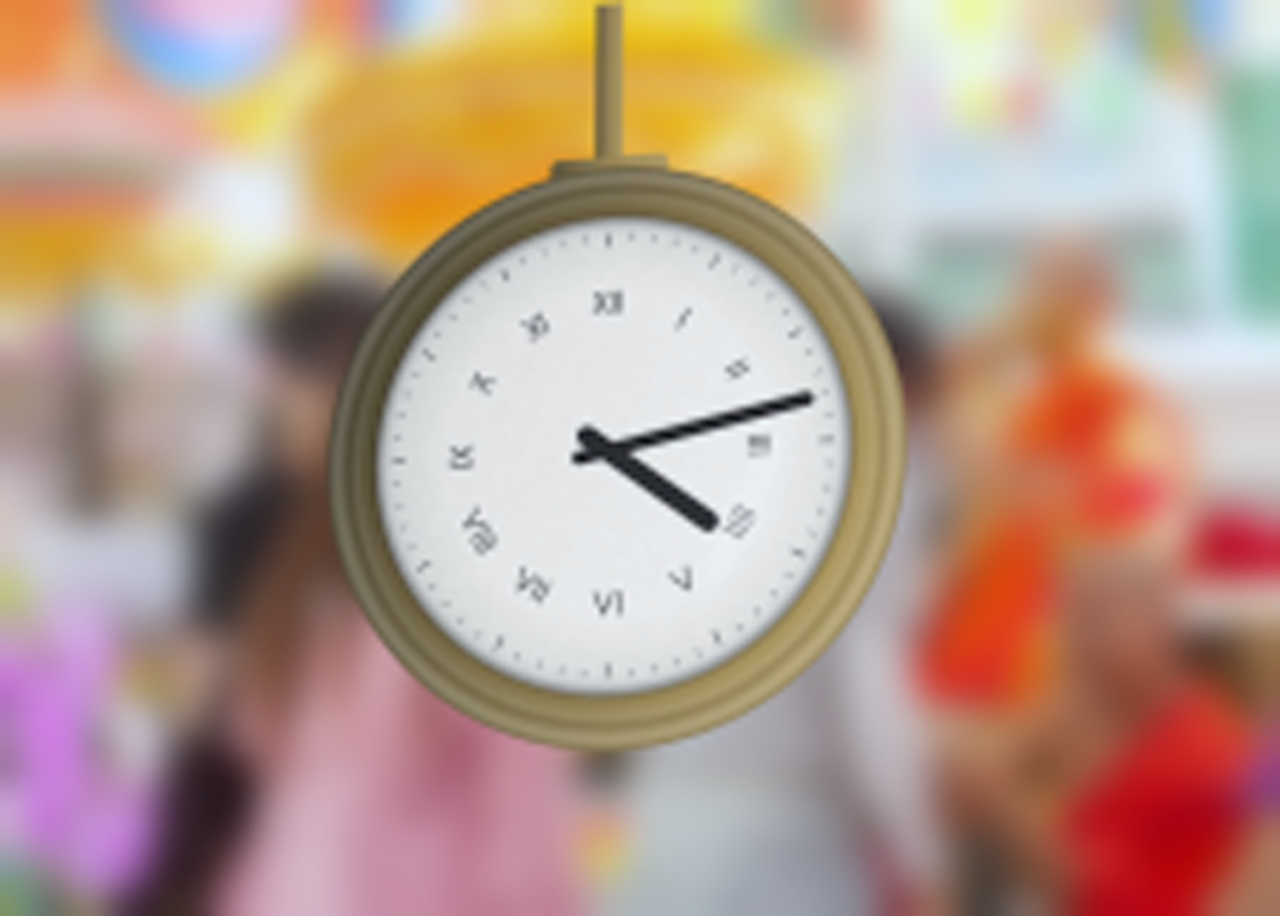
4:13
